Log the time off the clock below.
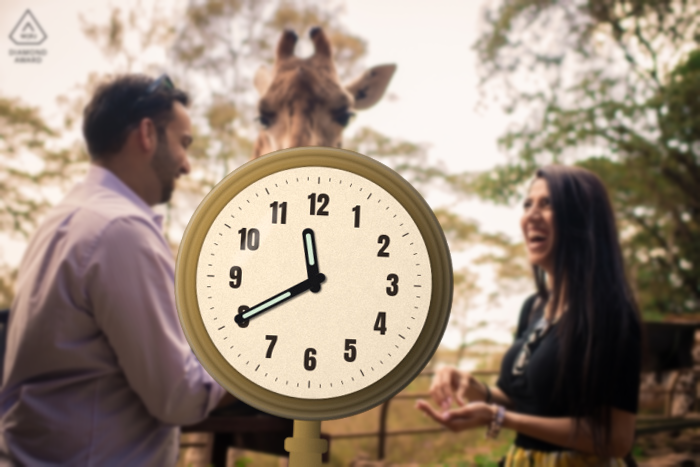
11:40
